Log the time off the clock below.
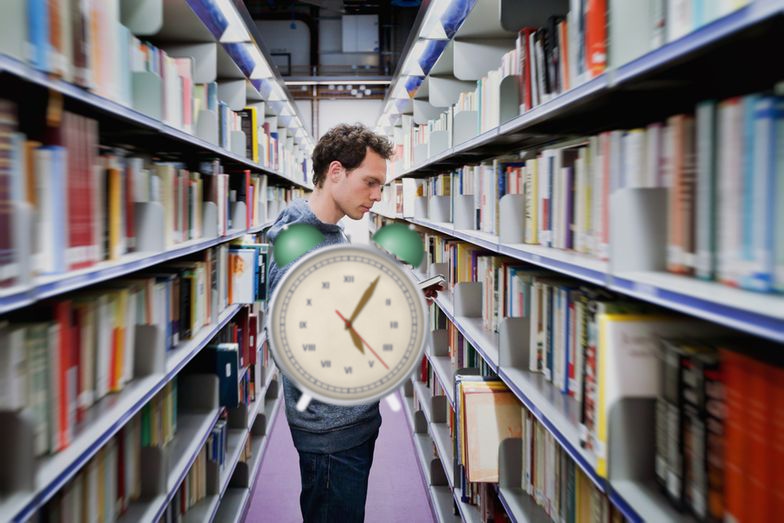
5:05:23
